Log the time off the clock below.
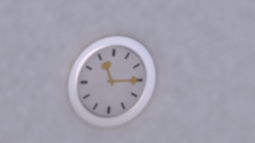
11:15
